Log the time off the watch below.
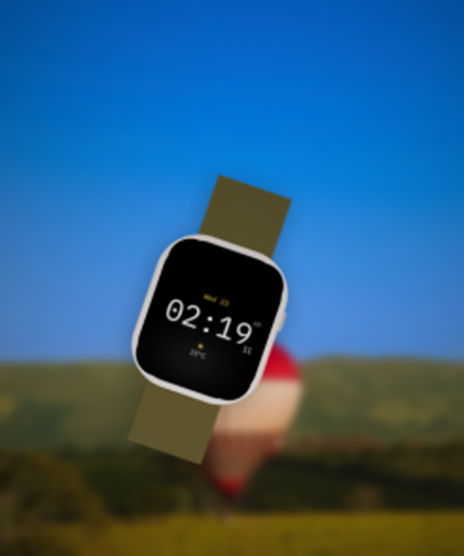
2:19
